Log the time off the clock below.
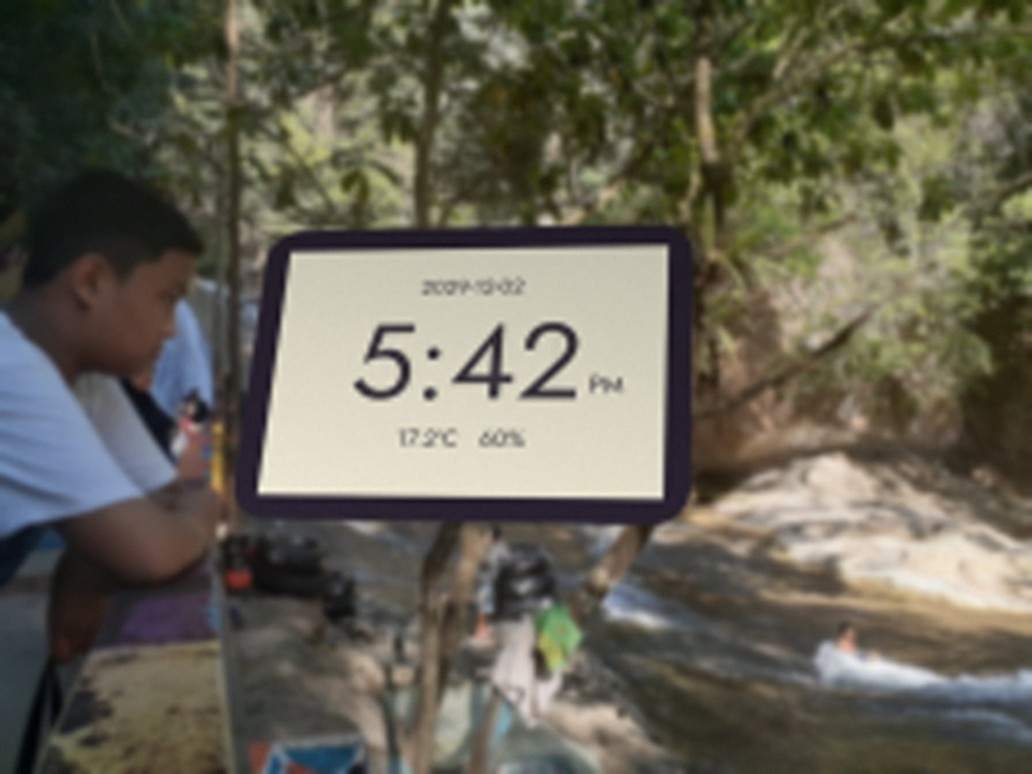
5:42
